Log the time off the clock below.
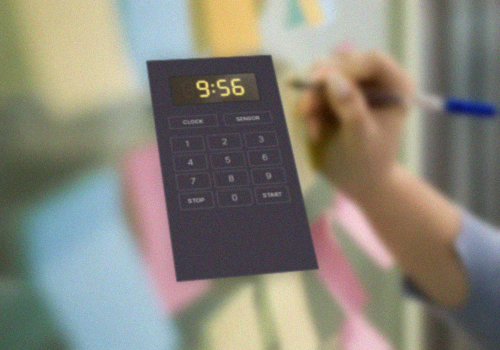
9:56
